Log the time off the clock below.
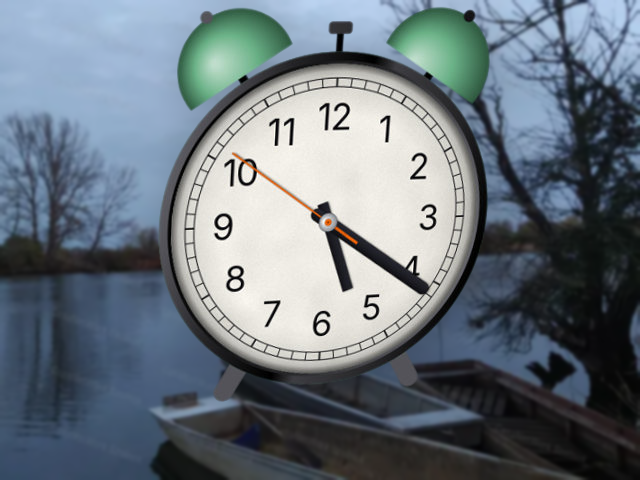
5:20:51
